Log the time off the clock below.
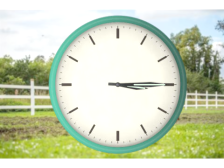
3:15
